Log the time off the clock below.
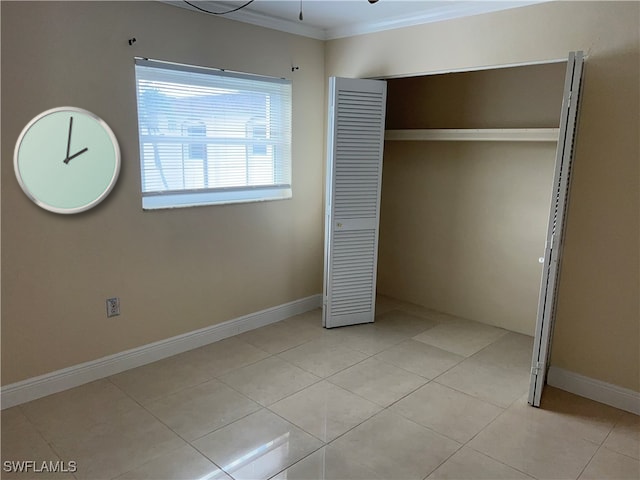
2:01
